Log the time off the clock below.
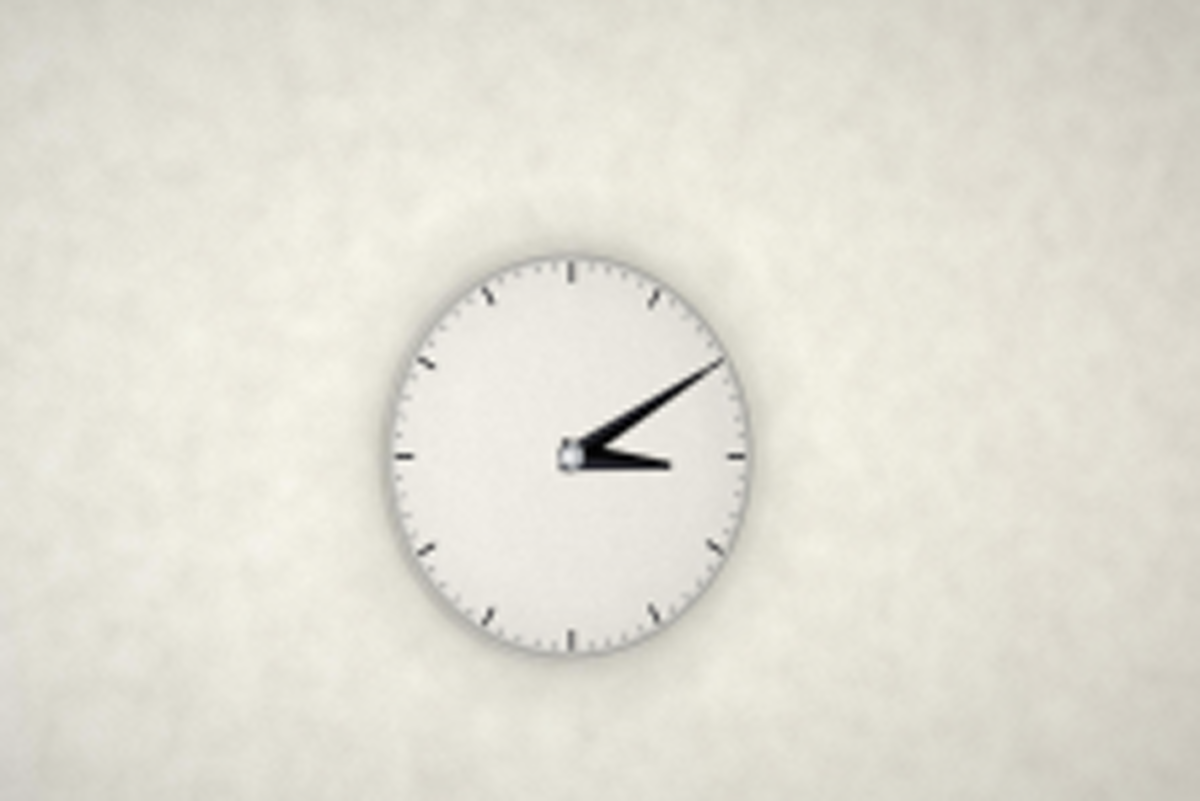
3:10
